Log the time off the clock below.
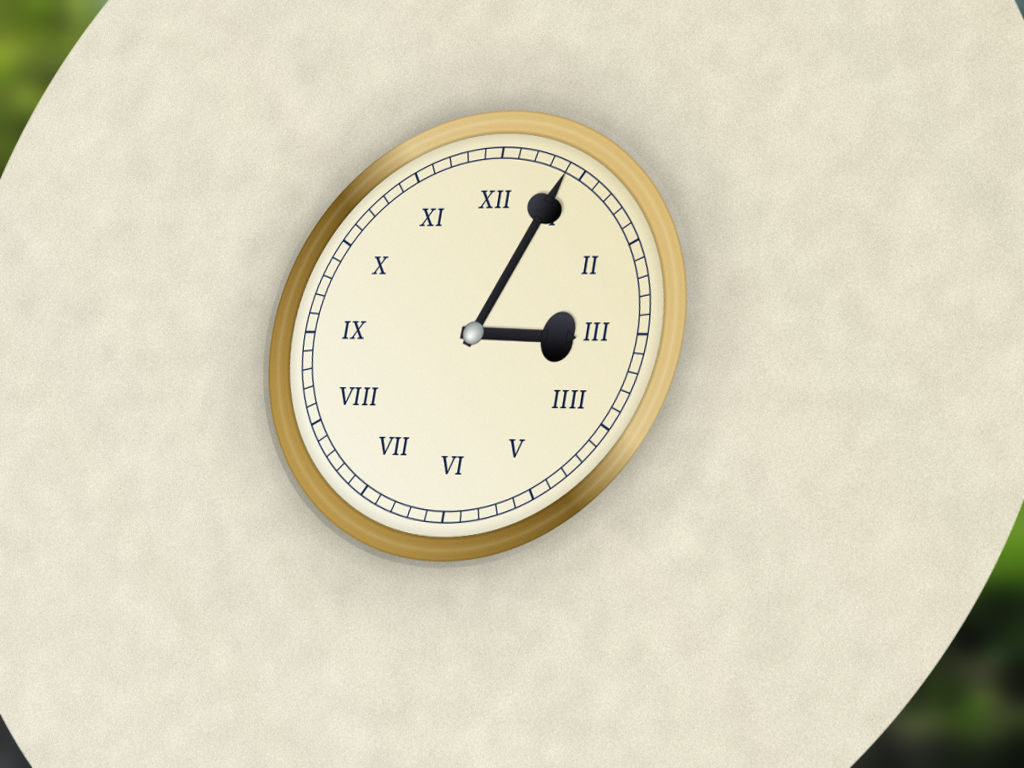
3:04
